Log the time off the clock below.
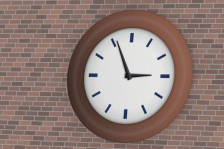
2:56
